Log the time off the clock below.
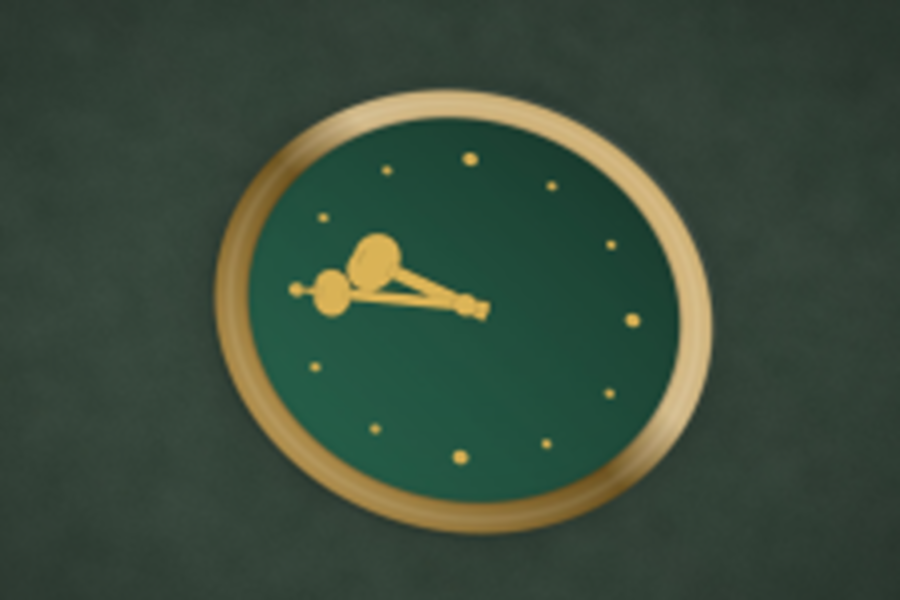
9:45
